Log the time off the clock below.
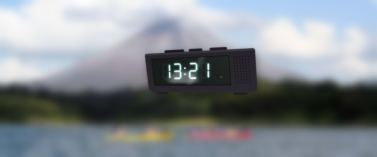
13:21
